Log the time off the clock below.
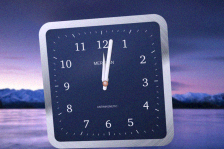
12:02
